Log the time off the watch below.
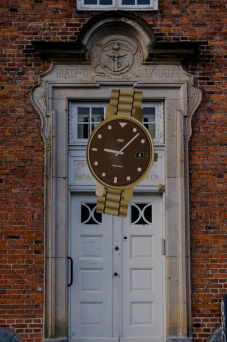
9:07
